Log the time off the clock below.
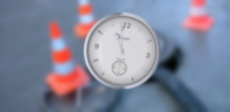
10:58
